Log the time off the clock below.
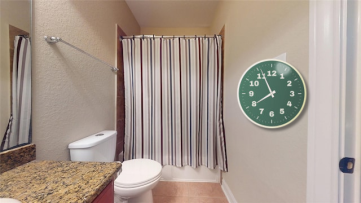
7:56
